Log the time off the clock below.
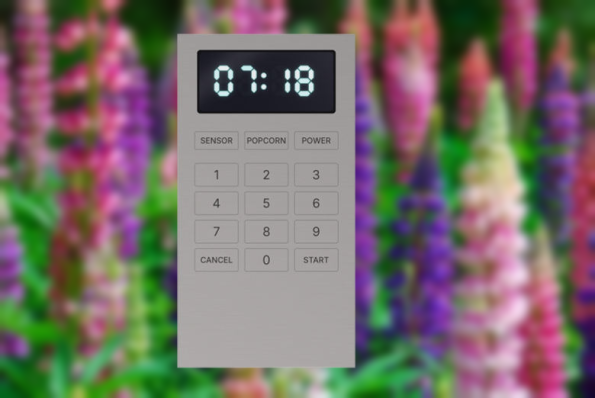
7:18
